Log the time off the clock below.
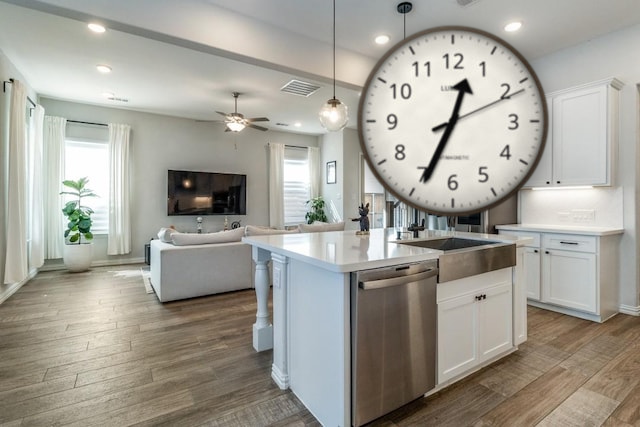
12:34:11
